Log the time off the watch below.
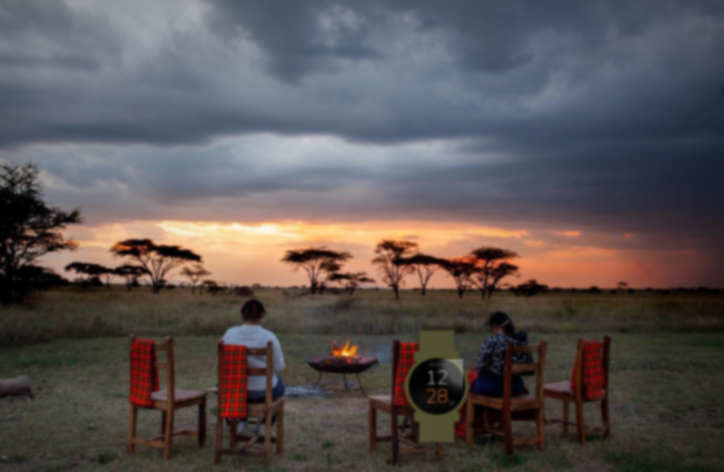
12:28
